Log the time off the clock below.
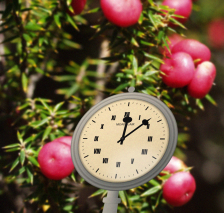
12:08
